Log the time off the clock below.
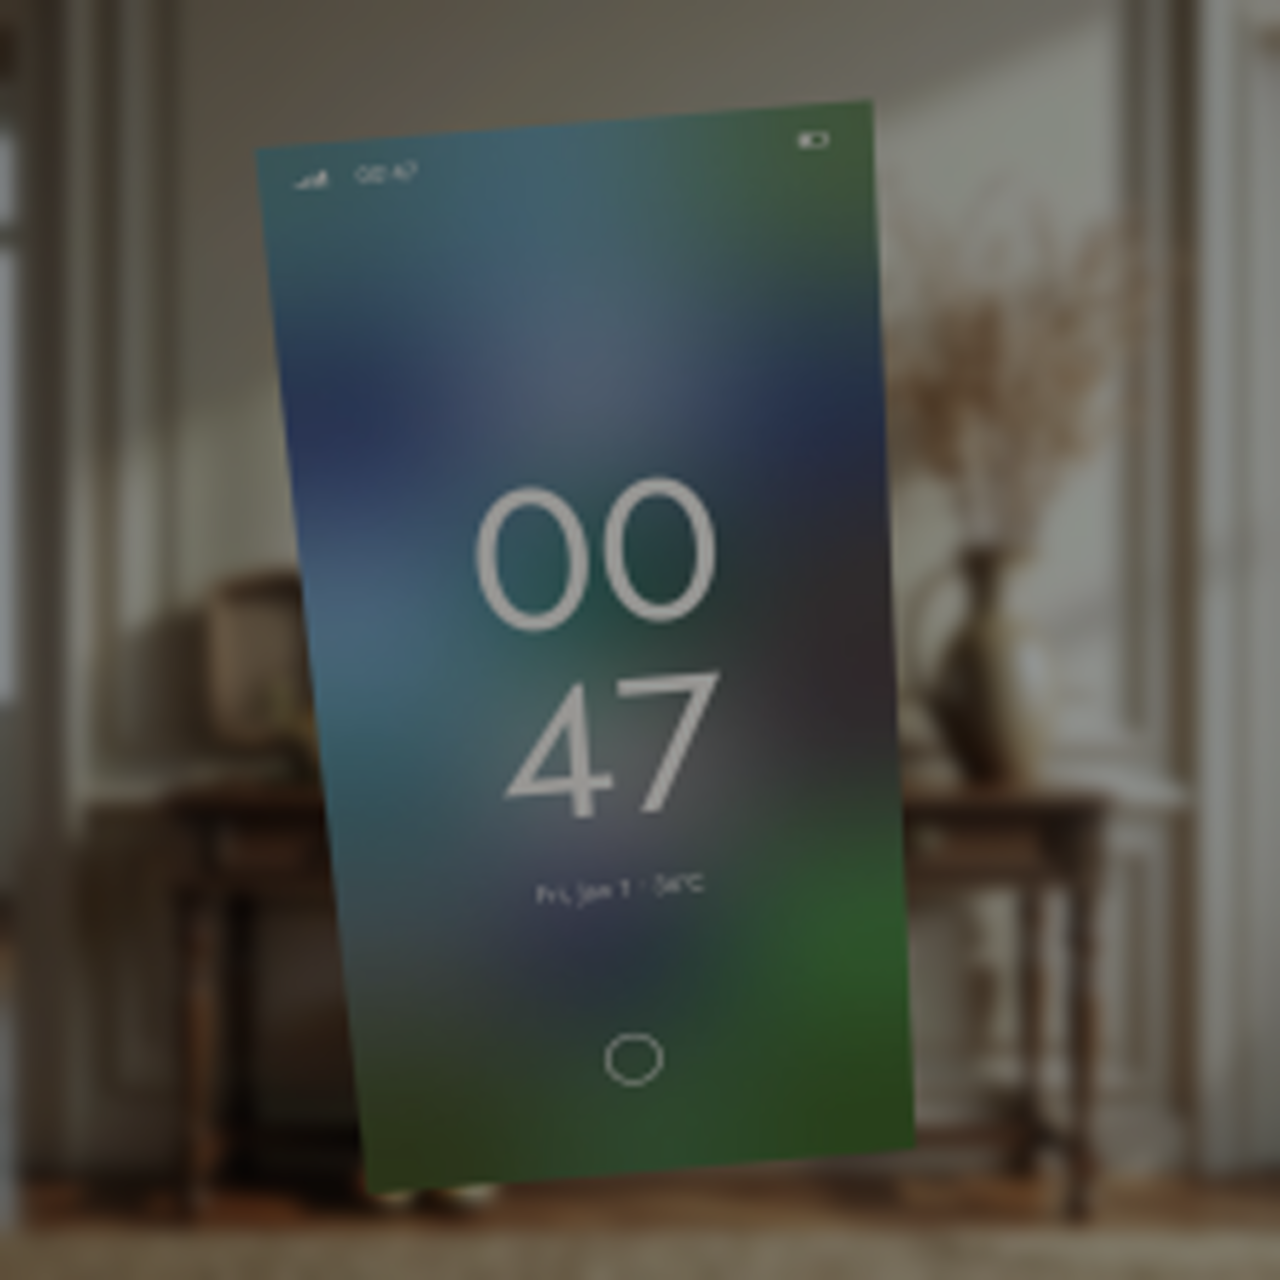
0:47
